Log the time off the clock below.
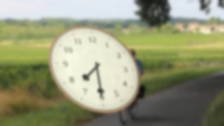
7:30
